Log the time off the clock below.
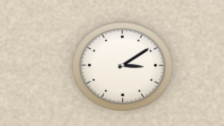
3:09
